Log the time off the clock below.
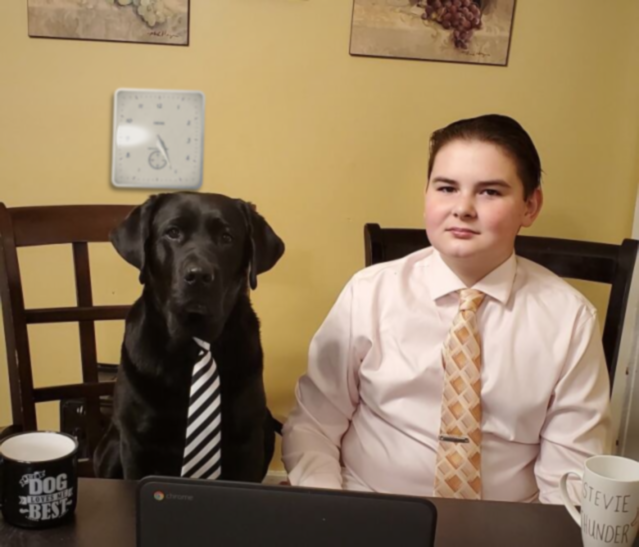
5:26
